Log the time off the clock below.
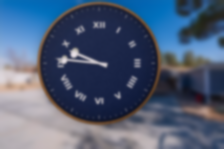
9:46
